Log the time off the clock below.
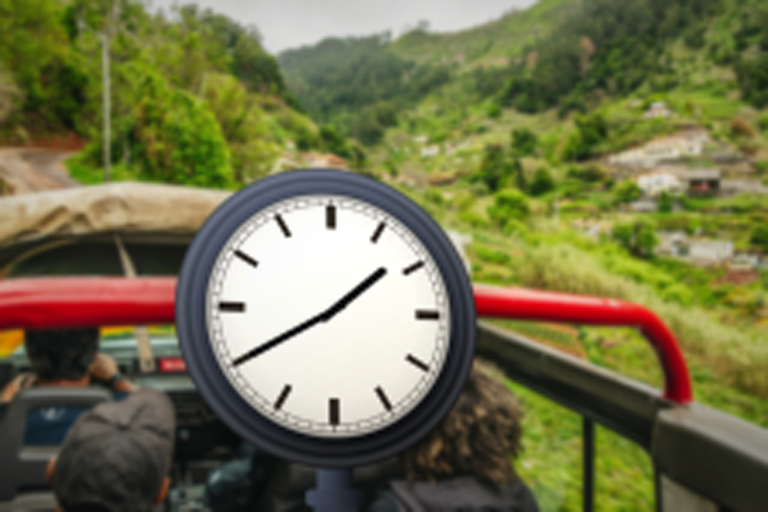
1:40
